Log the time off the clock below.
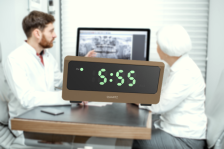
5:55
